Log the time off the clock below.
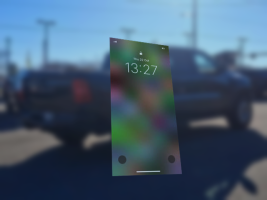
13:27
